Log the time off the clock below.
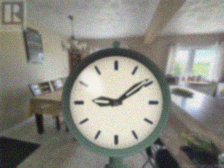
9:09
